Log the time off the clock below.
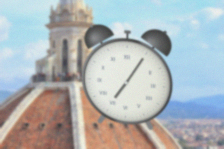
7:05
